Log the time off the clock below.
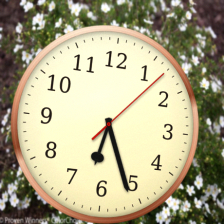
6:26:07
